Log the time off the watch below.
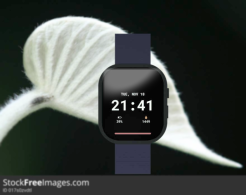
21:41
